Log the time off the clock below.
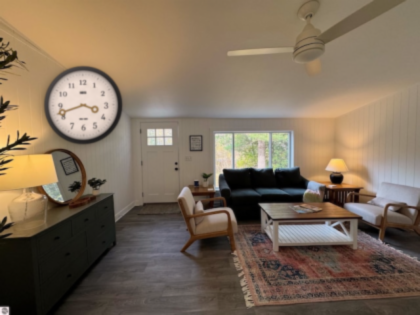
3:42
